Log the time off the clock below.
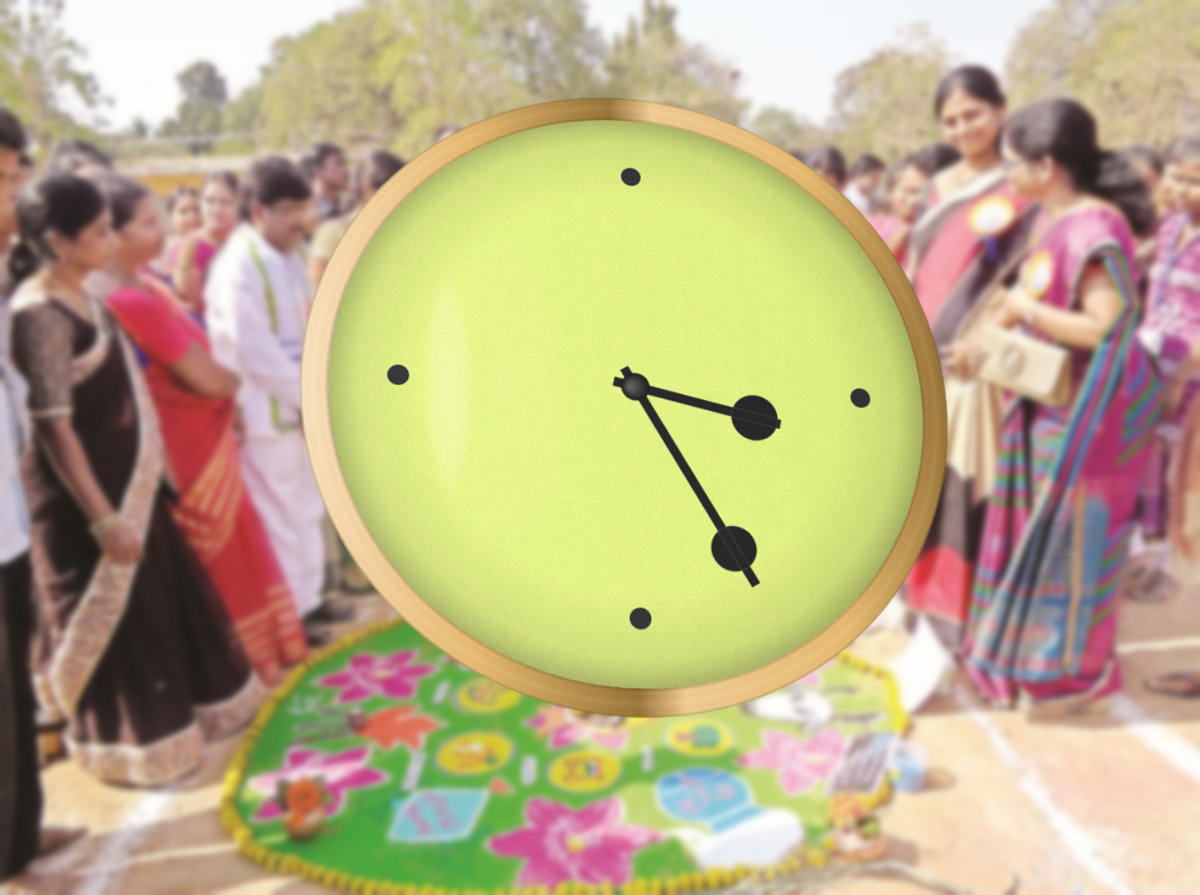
3:25
